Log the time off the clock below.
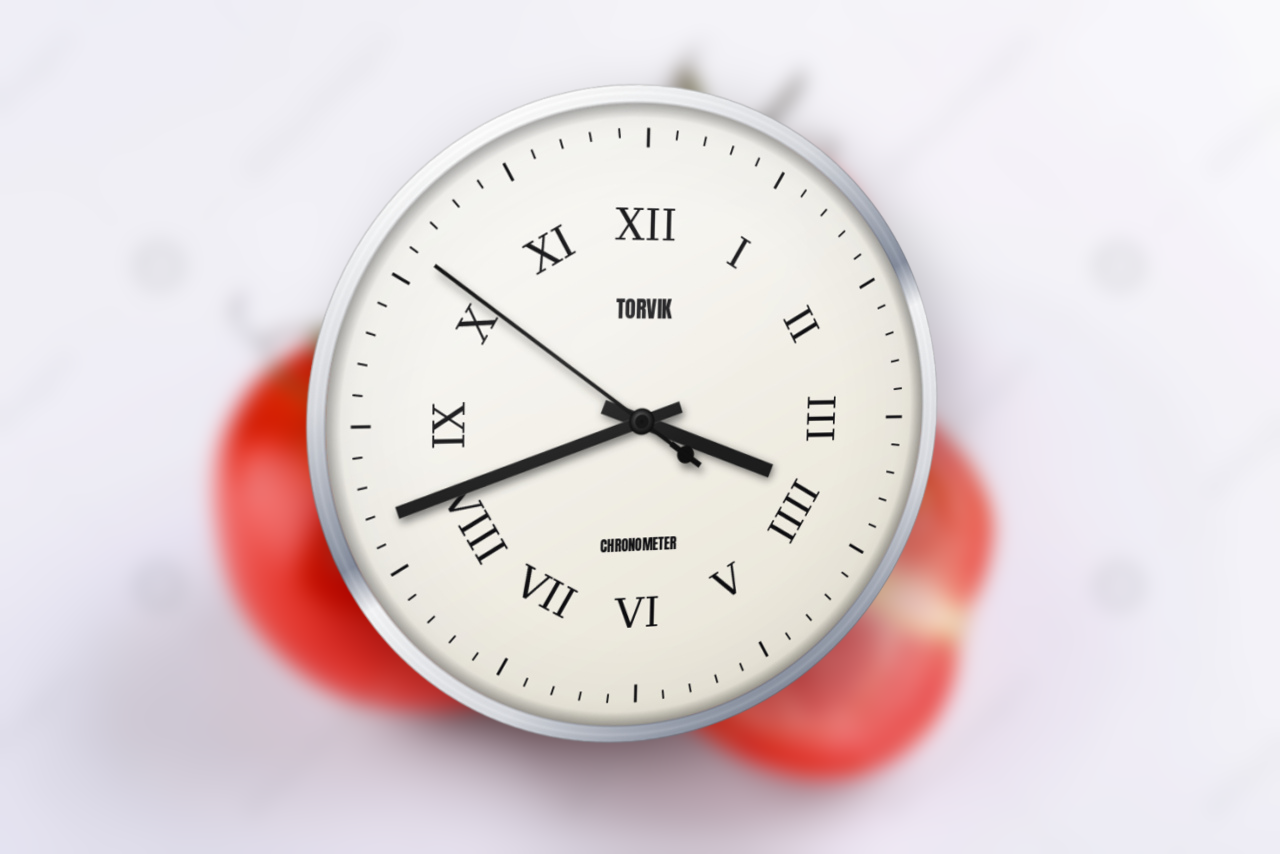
3:41:51
